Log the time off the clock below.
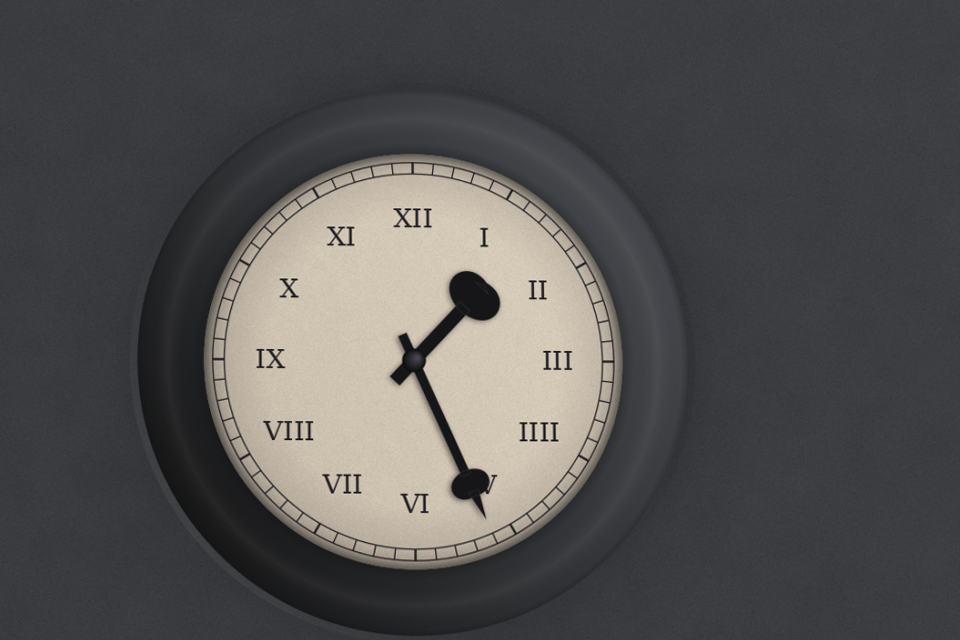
1:26
